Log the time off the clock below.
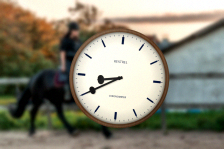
8:40
